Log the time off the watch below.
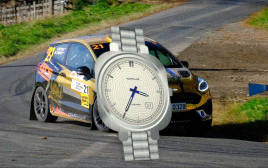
3:35
